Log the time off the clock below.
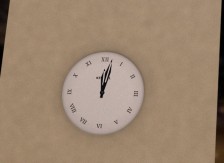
12:02
